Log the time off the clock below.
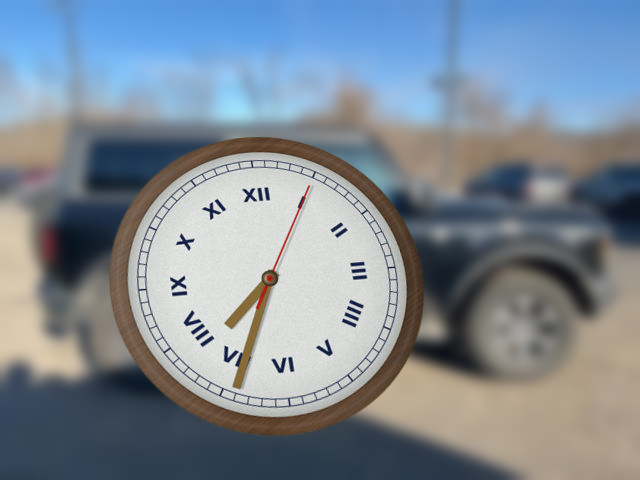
7:34:05
